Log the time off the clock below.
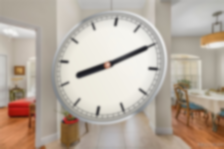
8:10
